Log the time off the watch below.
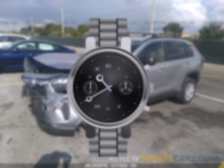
10:40
